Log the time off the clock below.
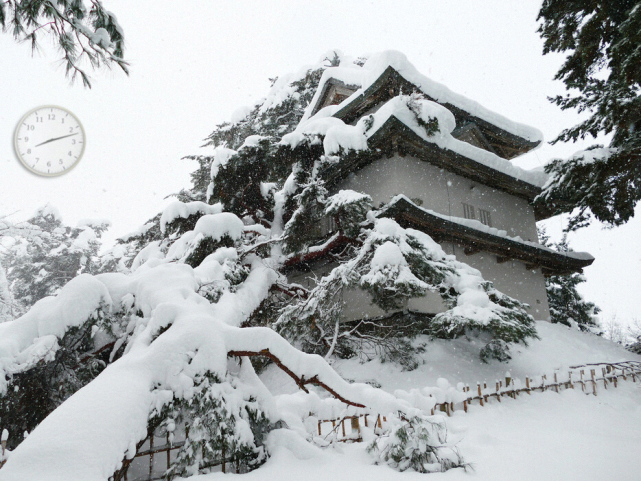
8:12
